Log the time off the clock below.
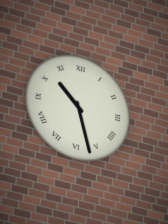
10:27
